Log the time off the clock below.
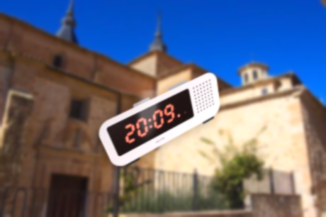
20:09
